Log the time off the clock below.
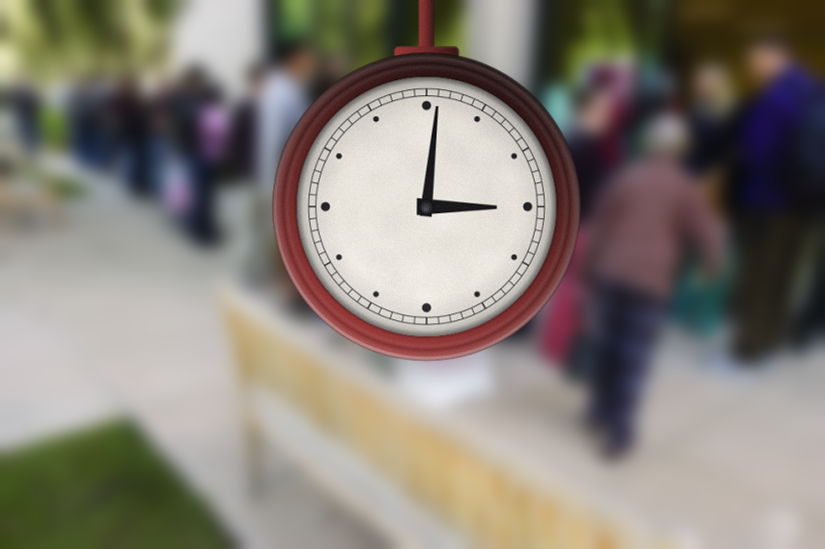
3:01
